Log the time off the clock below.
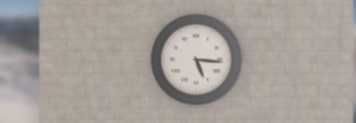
5:16
